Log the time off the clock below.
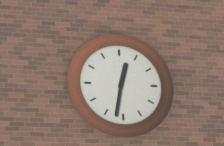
12:32
